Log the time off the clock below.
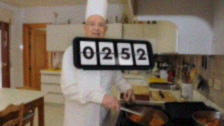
2:52
